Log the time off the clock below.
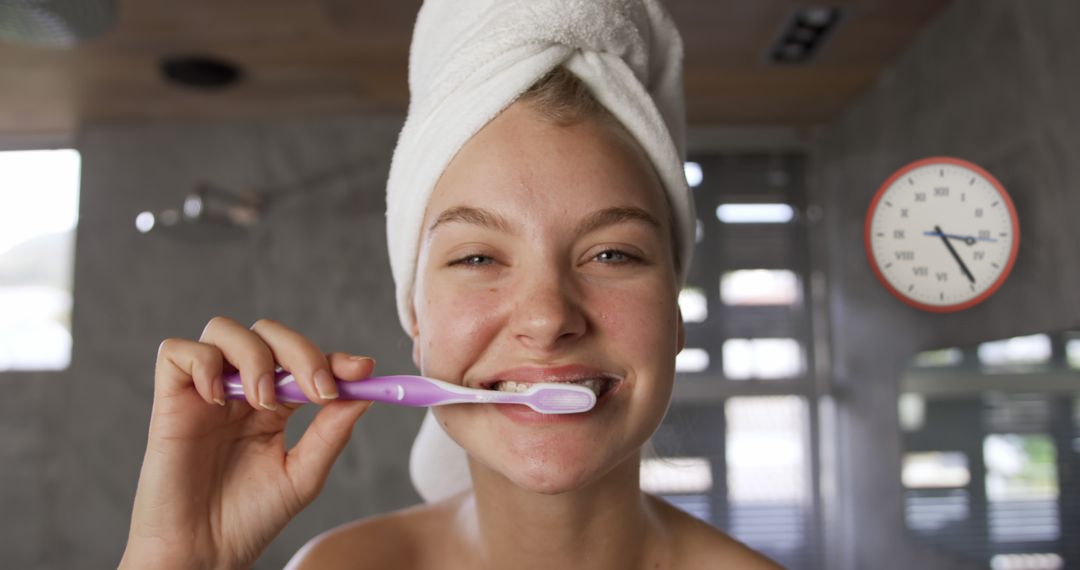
3:24:16
